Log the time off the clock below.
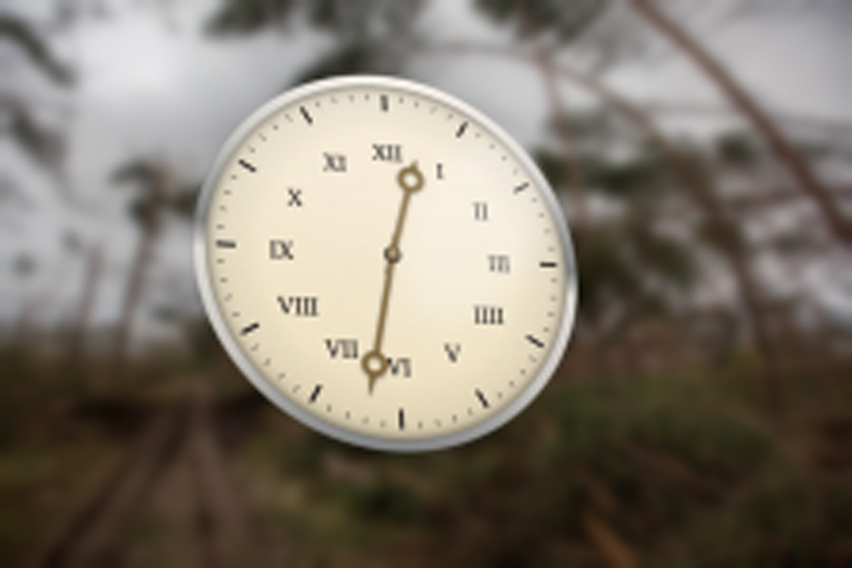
12:32
